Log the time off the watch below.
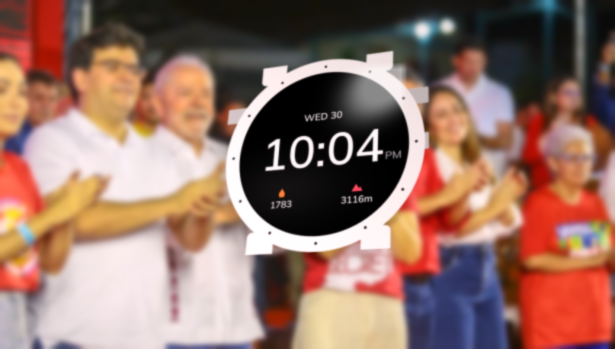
10:04
